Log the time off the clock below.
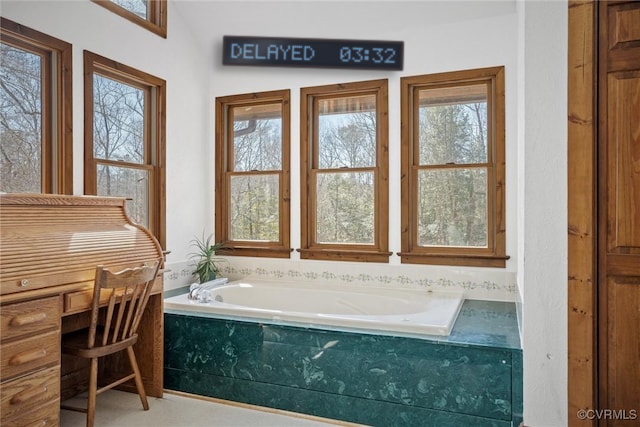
3:32
